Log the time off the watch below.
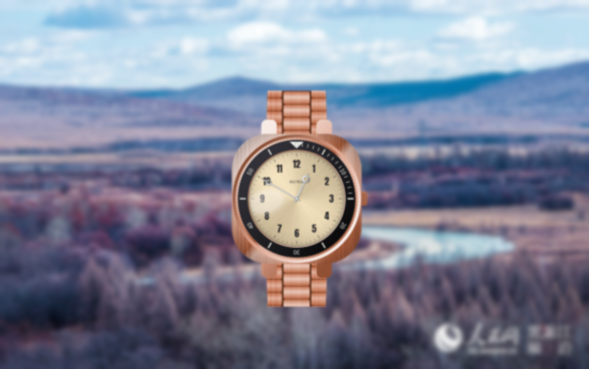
12:50
